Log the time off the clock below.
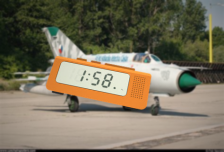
1:58
